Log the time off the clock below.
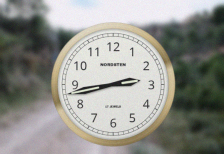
2:43
